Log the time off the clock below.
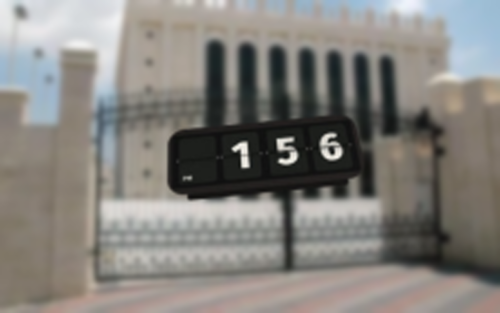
1:56
